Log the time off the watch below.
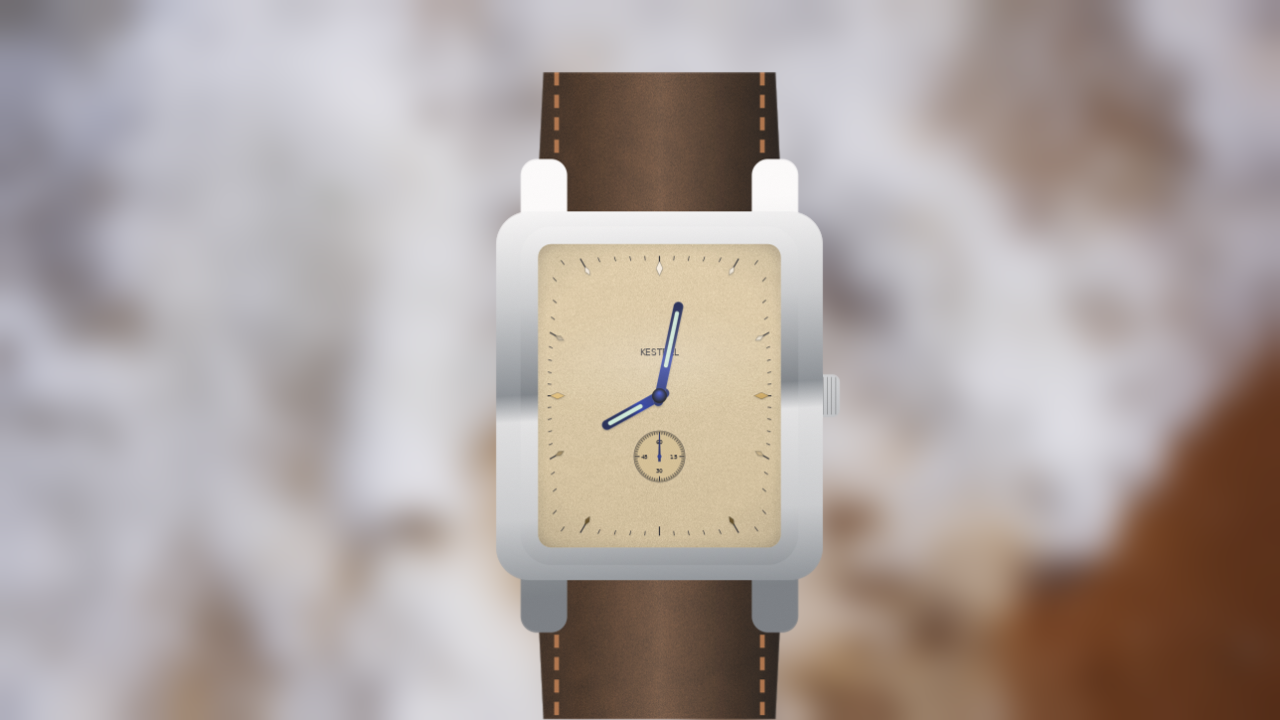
8:02
